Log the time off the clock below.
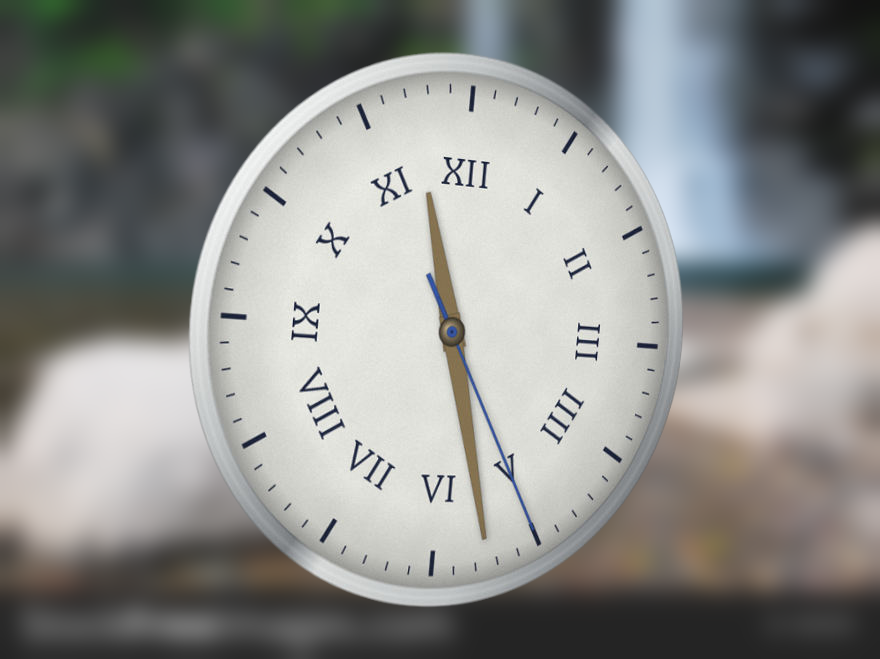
11:27:25
